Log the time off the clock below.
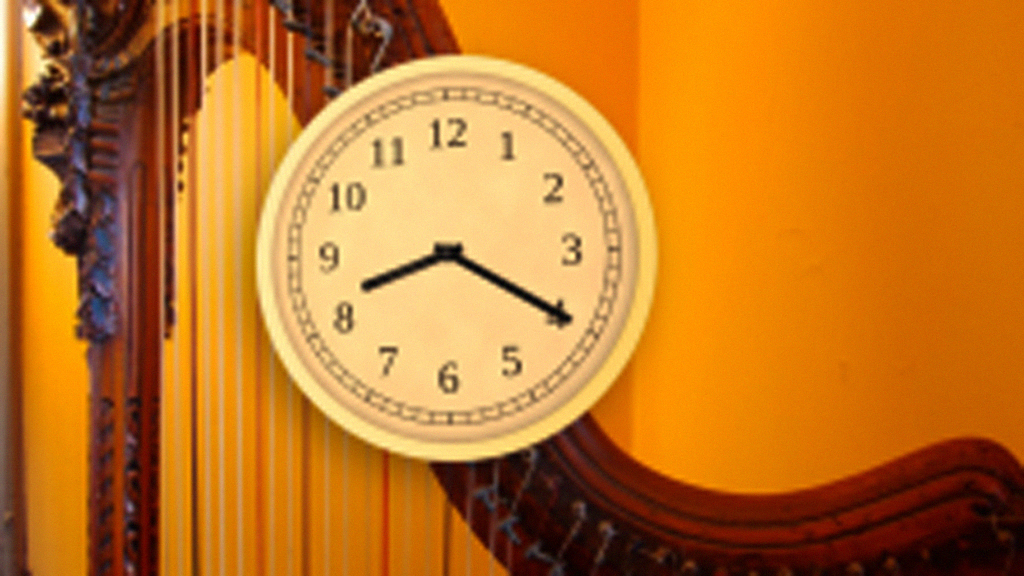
8:20
